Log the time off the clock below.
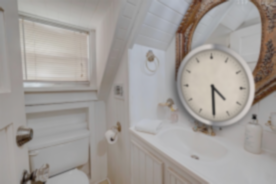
4:30
